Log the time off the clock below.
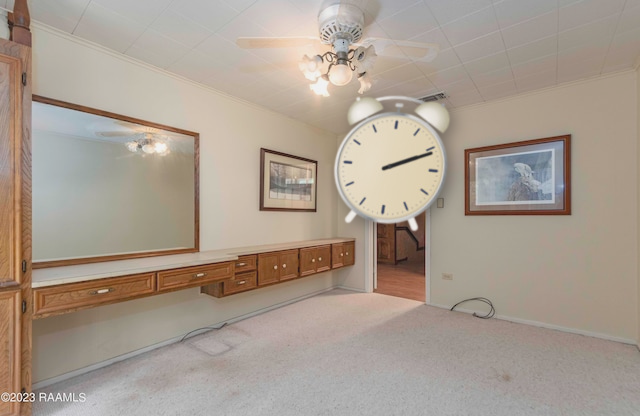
2:11
